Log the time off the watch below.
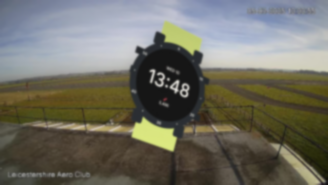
13:48
